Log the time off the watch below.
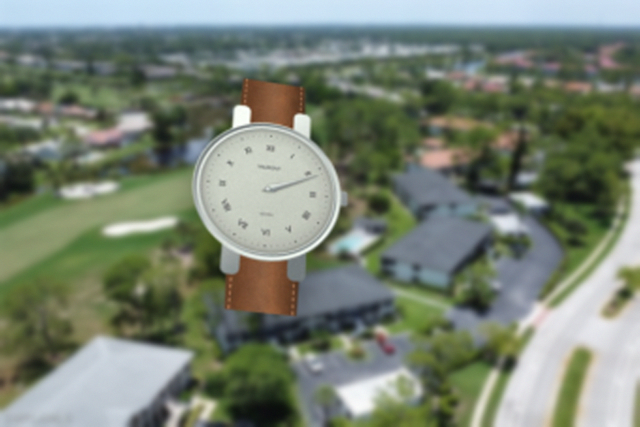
2:11
